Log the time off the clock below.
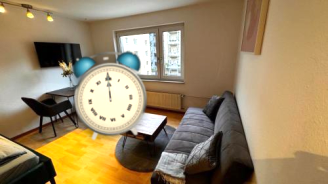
12:00
